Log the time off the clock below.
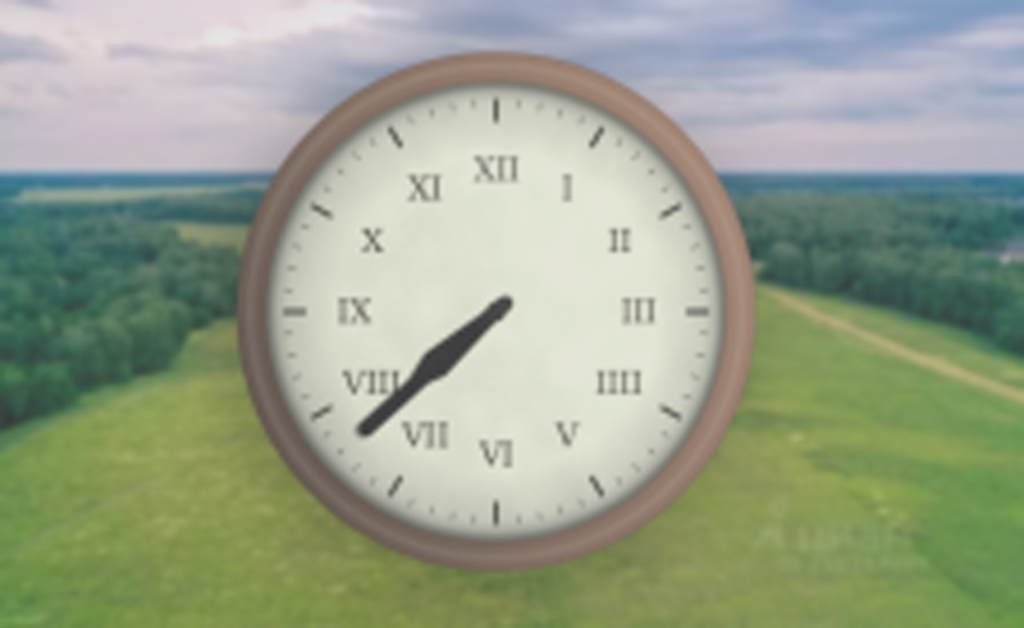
7:38
